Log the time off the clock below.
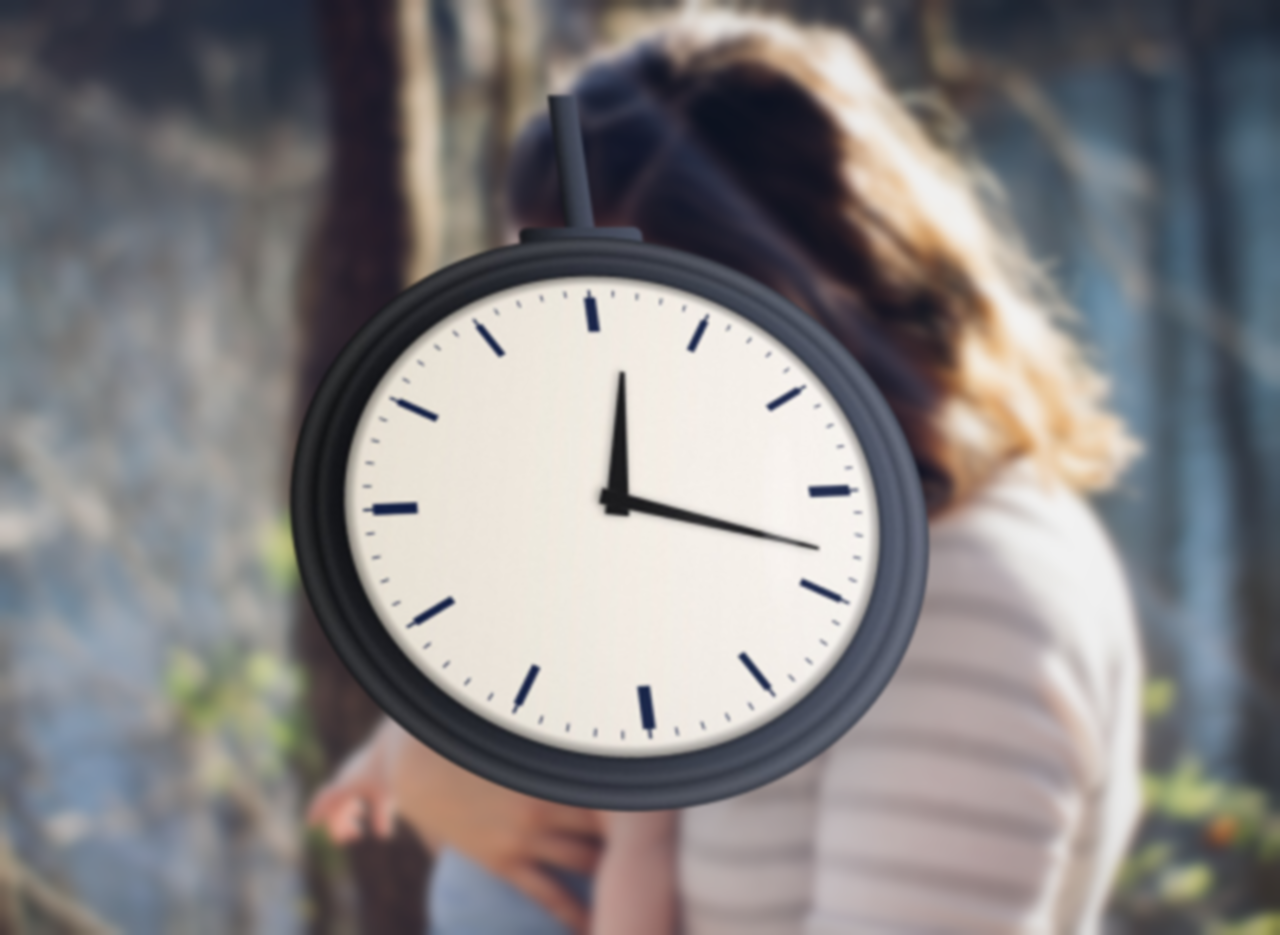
12:18
